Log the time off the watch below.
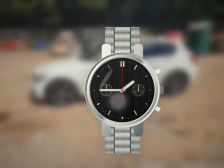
1:45
